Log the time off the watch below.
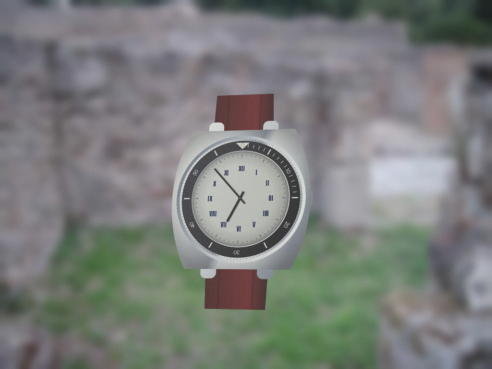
6:53
